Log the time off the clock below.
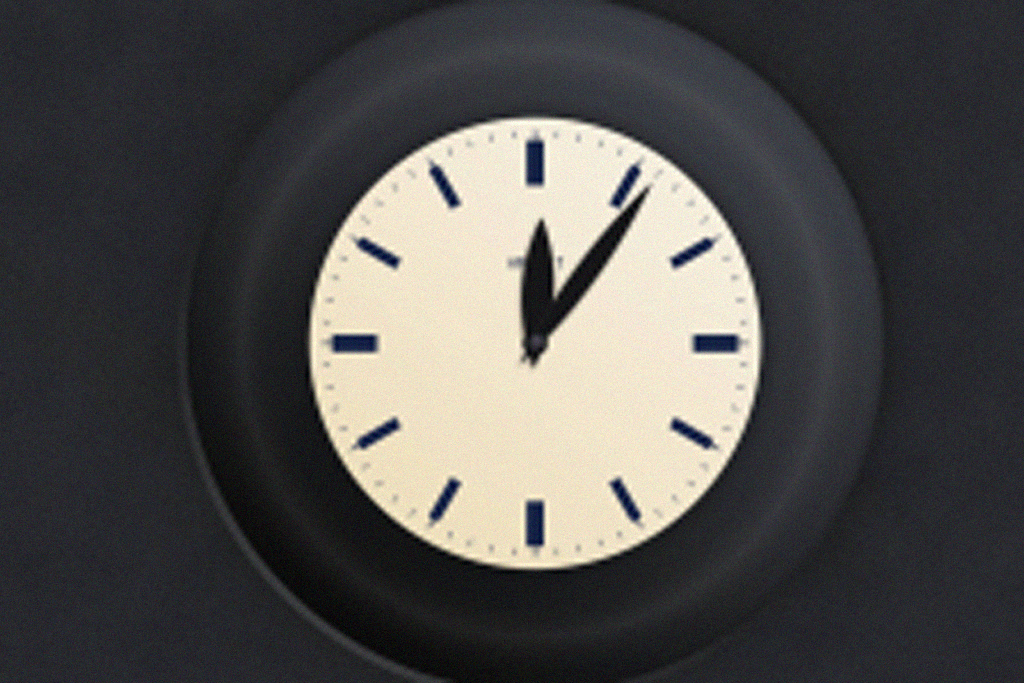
12:06
